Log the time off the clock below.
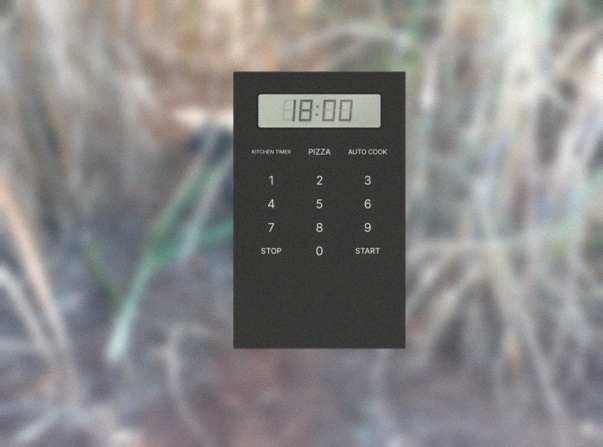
18:00
